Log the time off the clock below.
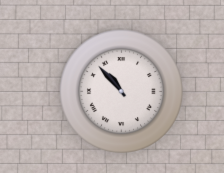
10:53
